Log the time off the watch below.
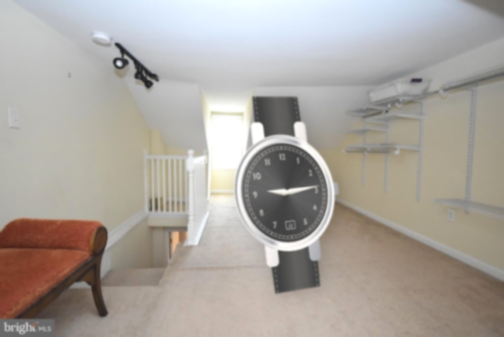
9:14
